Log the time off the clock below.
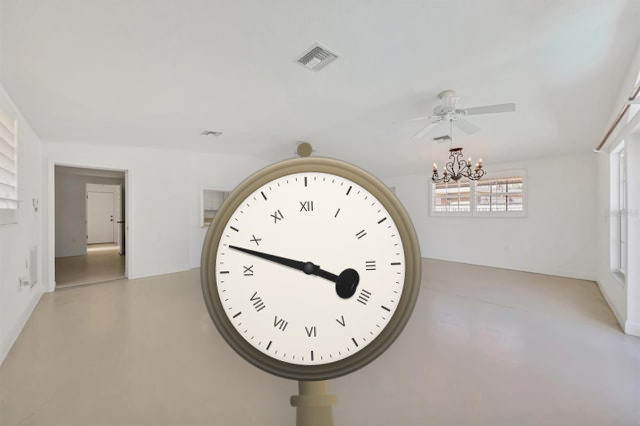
3:48
